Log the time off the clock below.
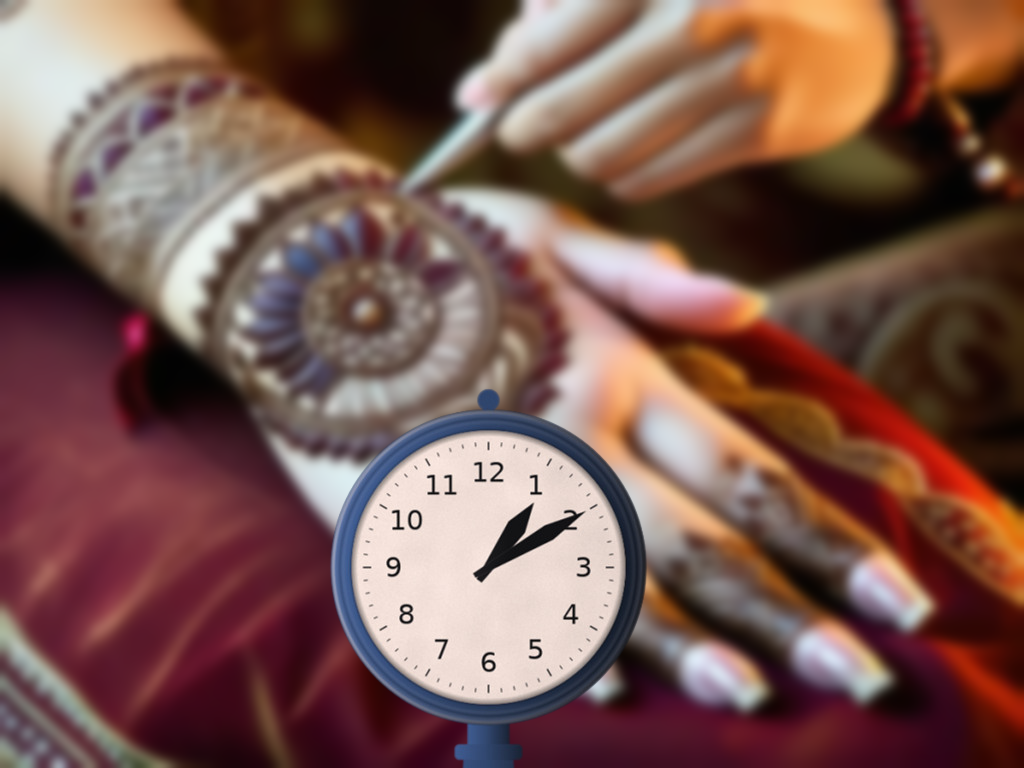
1:10
